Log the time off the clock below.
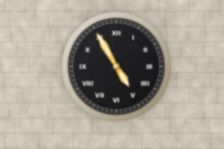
4:55
